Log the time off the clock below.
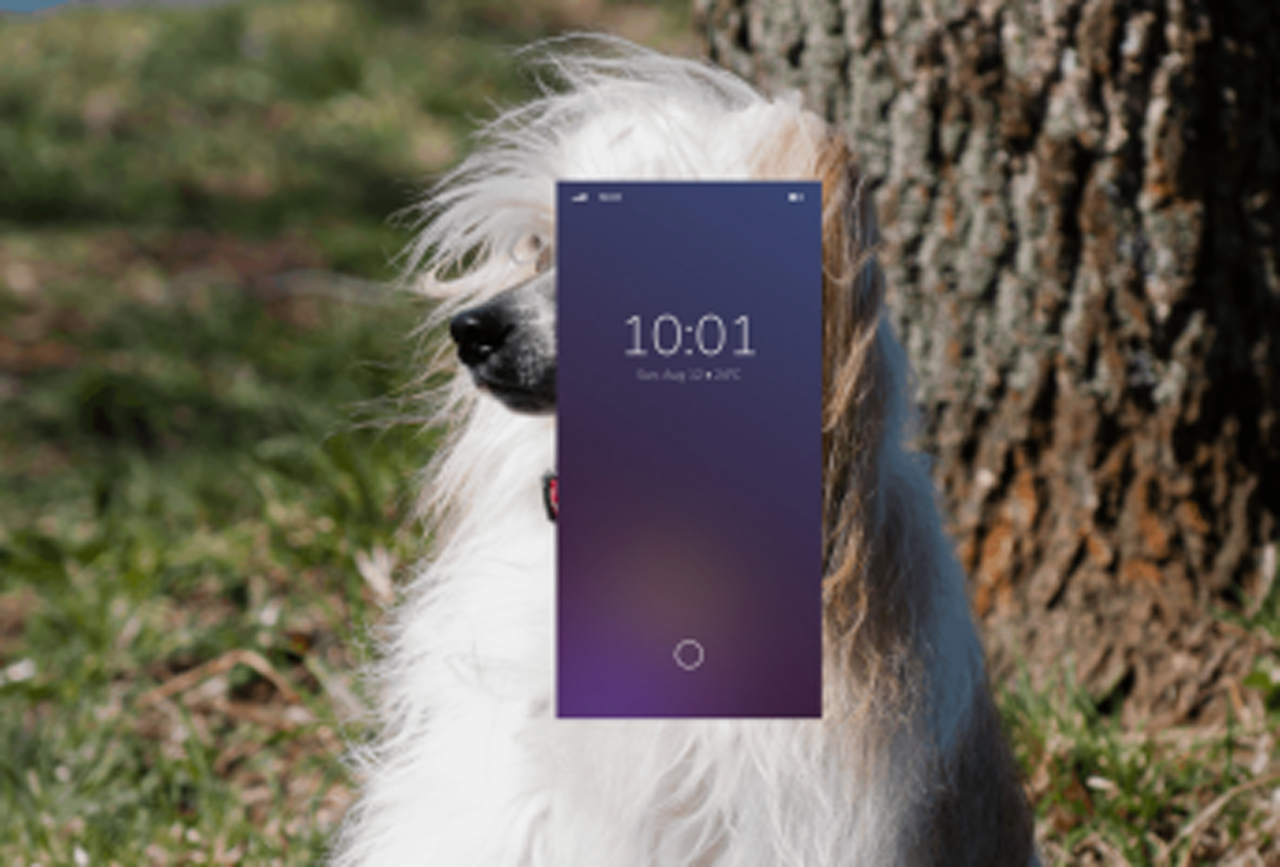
10:01
